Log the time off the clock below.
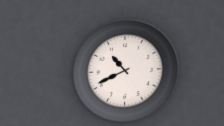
10:41
